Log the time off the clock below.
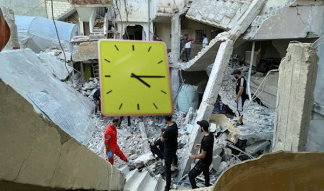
4:15
